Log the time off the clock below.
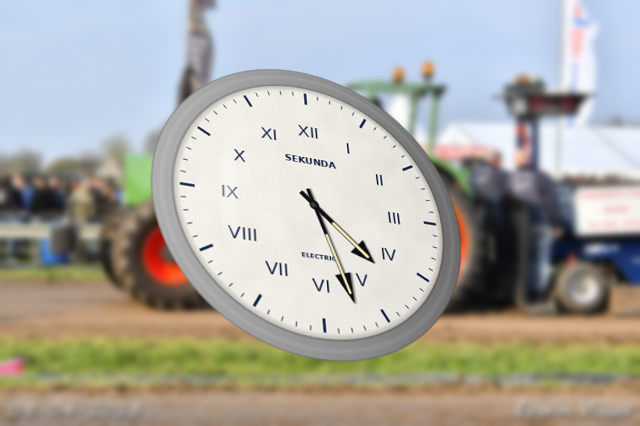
4:27
